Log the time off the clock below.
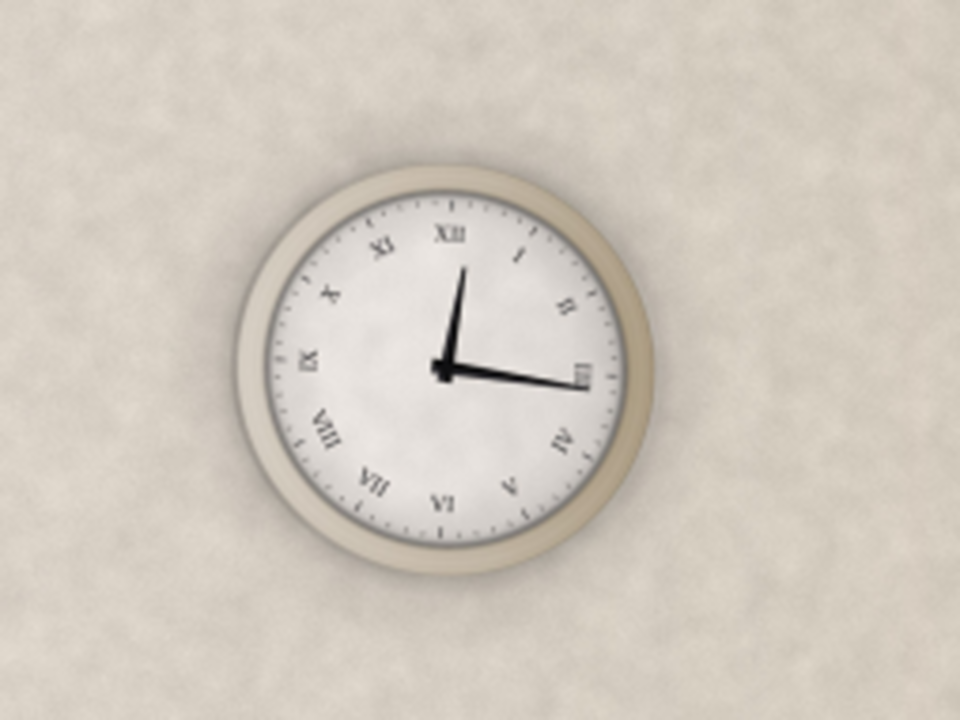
12:16
